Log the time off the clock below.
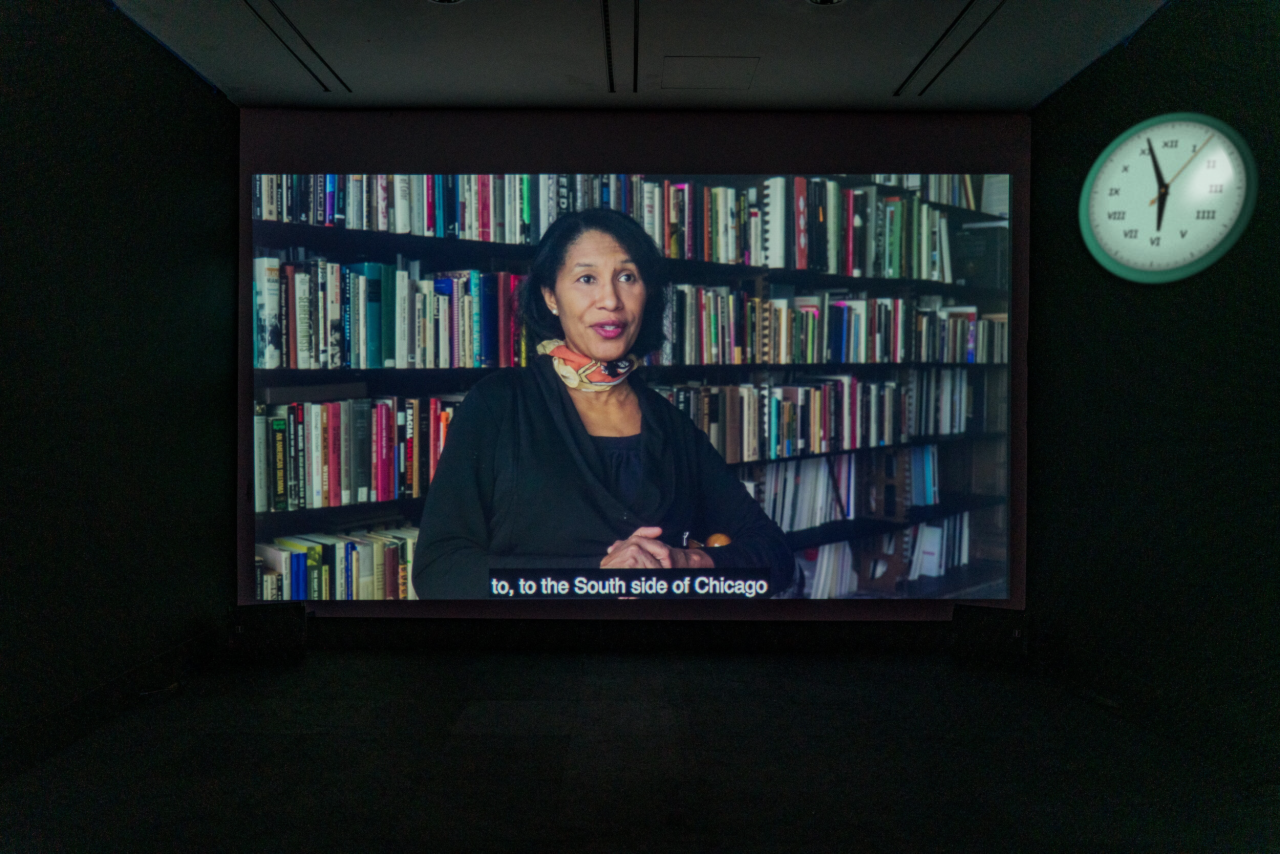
5:56:06
